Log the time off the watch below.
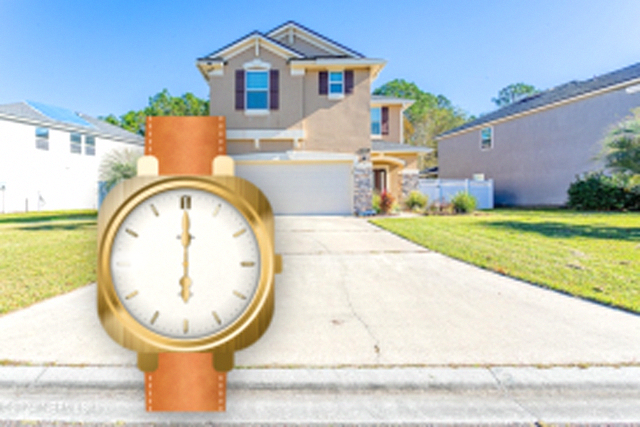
6:00
